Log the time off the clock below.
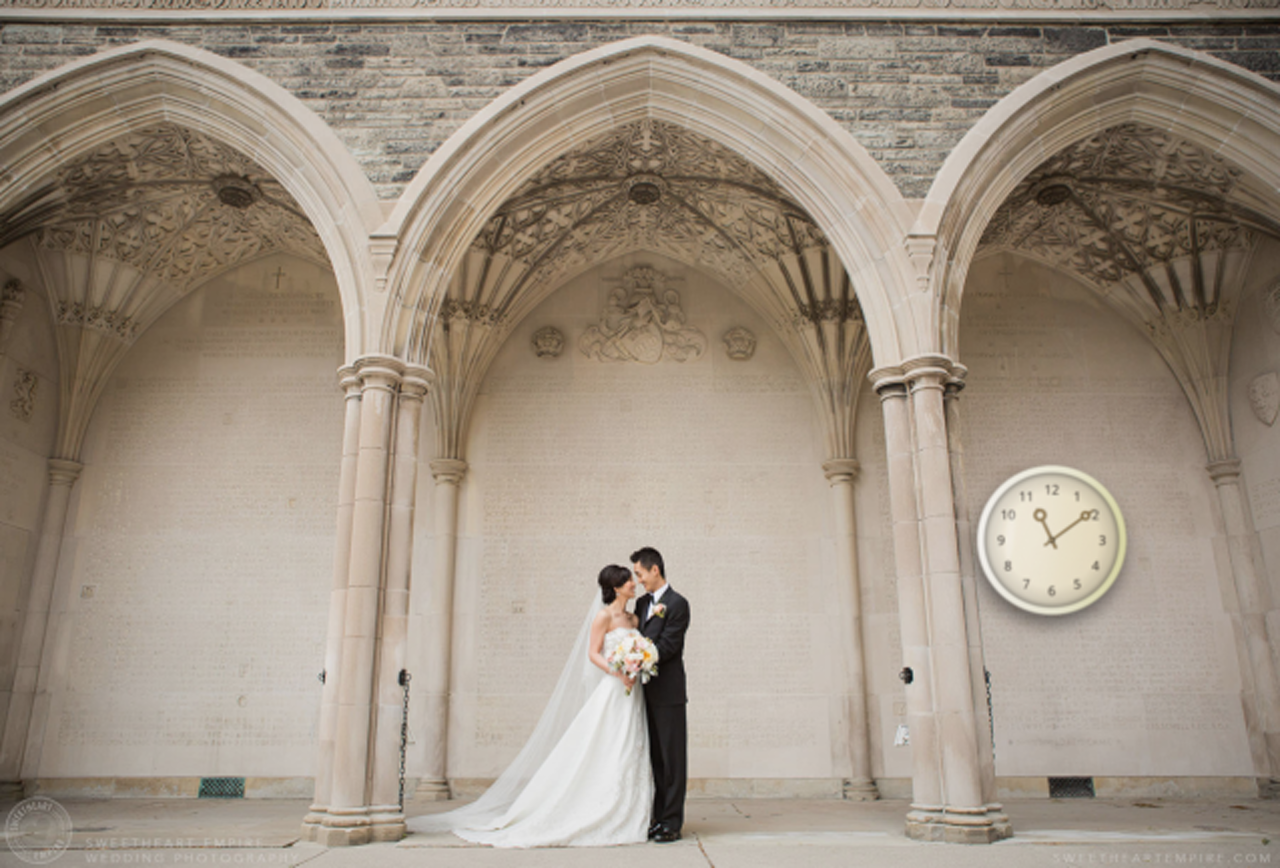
11:09
